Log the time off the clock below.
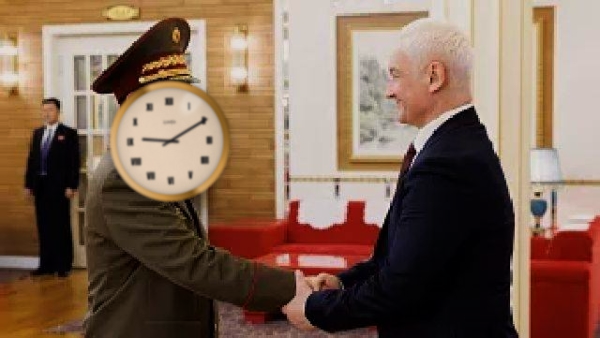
9:10
